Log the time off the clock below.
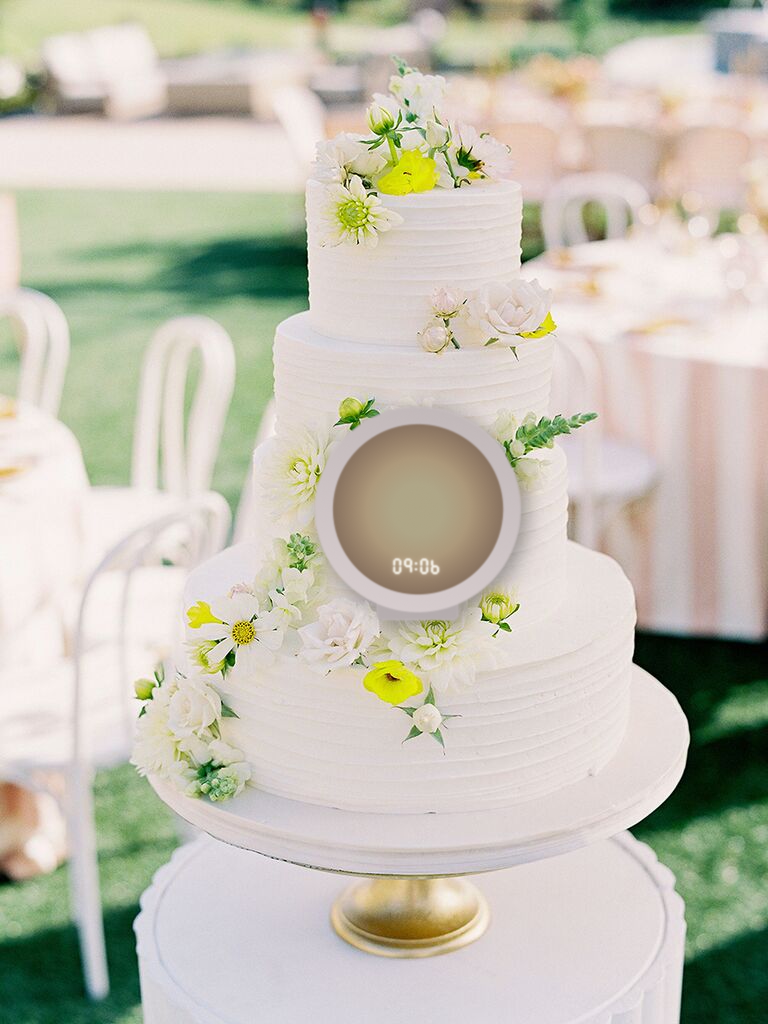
9:06
